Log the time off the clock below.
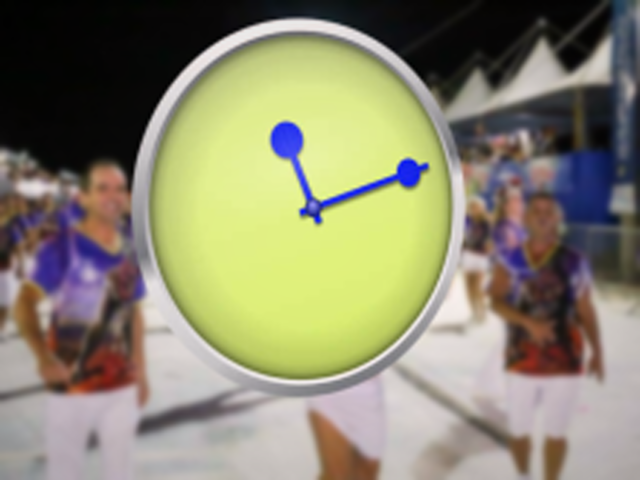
11:12
